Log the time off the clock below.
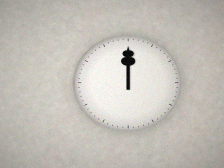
12:00
